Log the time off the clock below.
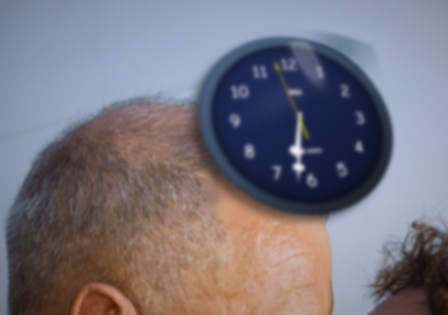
6:31:58
